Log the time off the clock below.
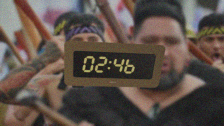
2:46
